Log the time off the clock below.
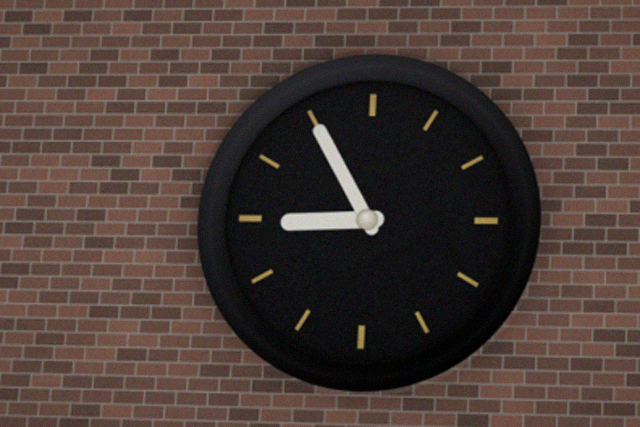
8:55
